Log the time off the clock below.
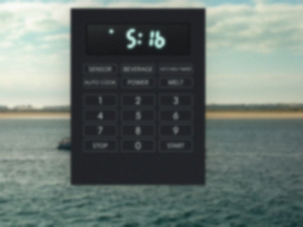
5:16
